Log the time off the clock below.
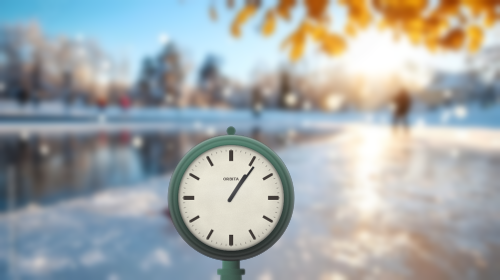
1:06
